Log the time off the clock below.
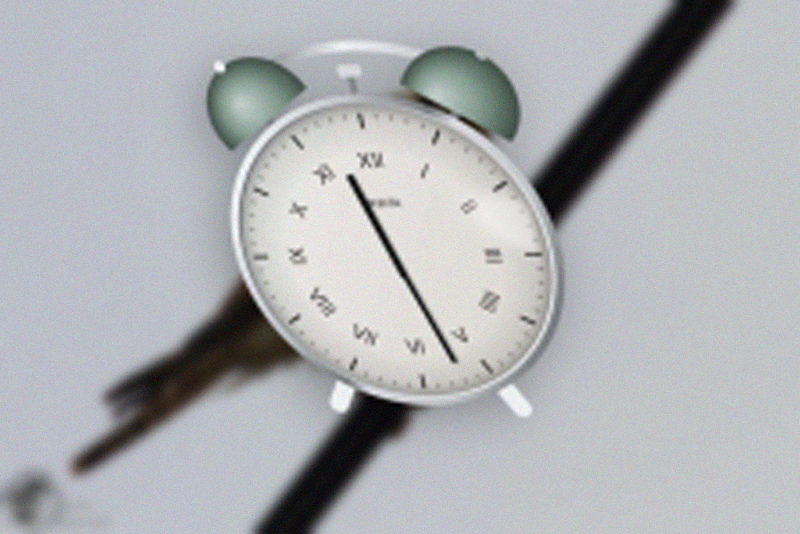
11:27
